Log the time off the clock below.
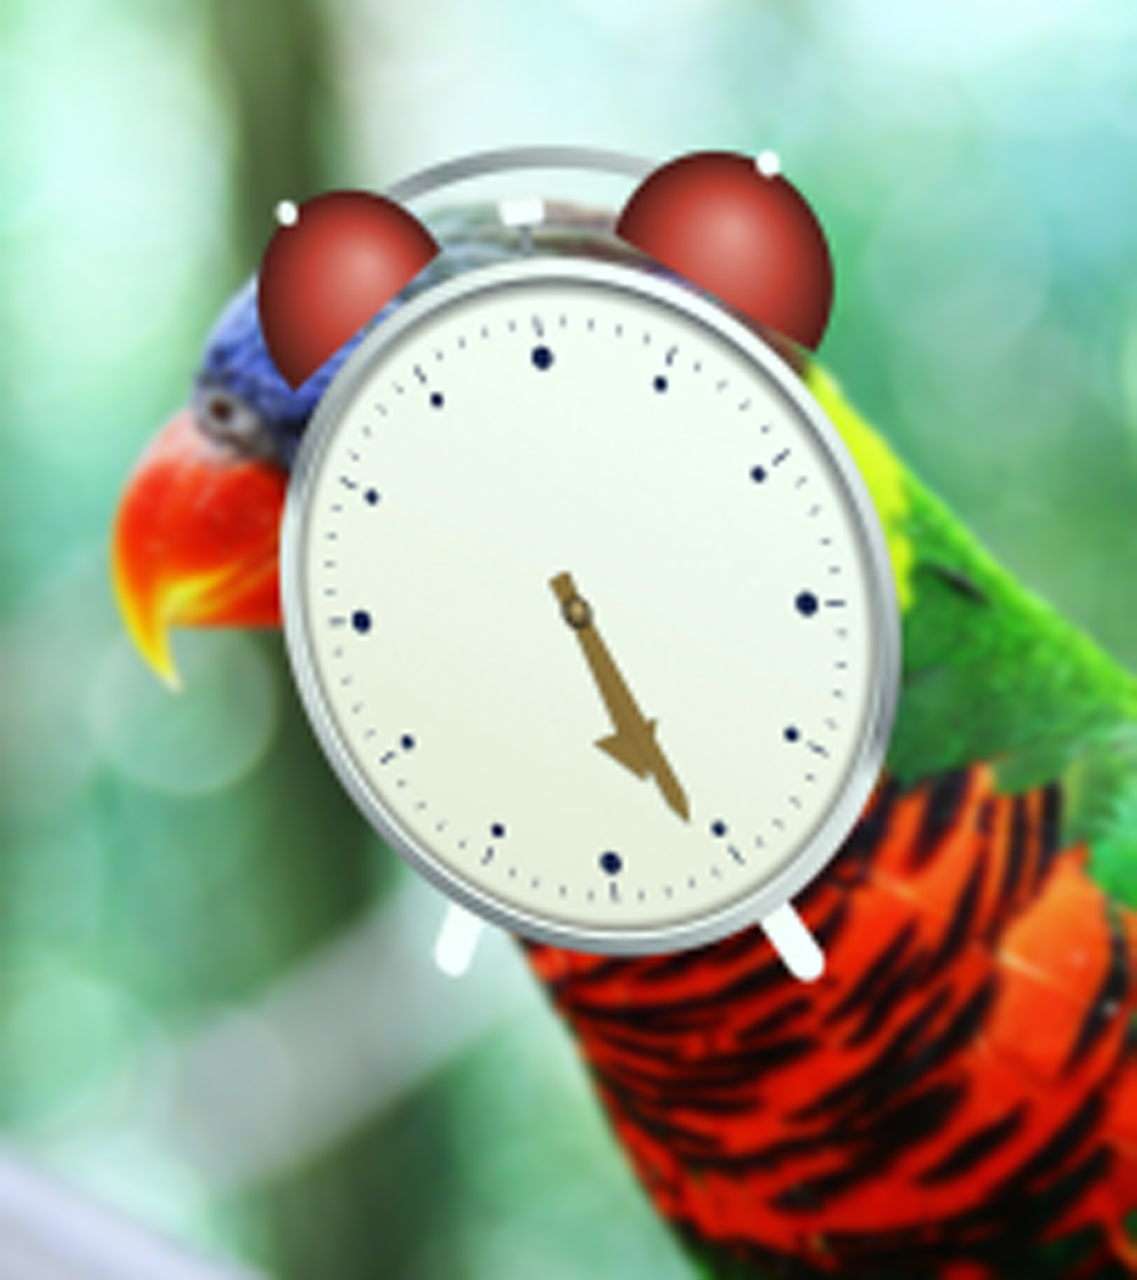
5:26
